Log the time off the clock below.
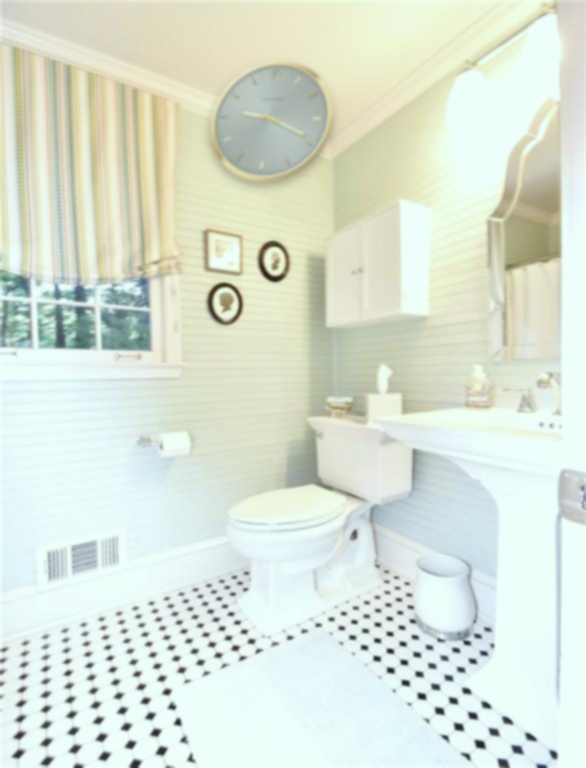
9:19
